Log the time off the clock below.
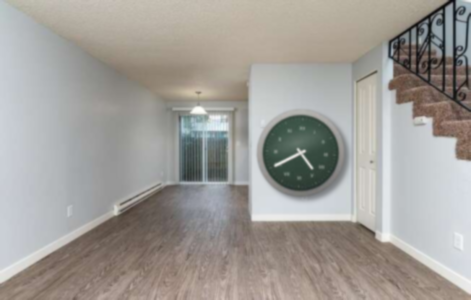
4:40
